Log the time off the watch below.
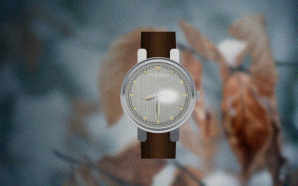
8:30
